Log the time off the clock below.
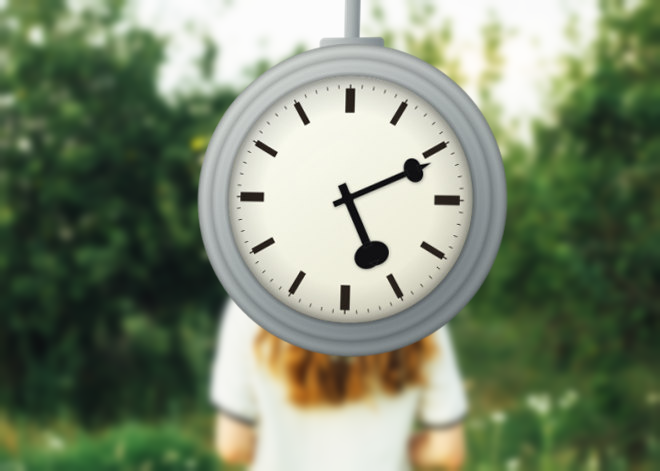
5:11
